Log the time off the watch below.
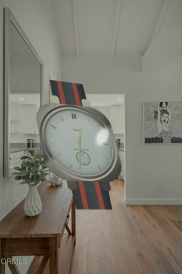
12:32
